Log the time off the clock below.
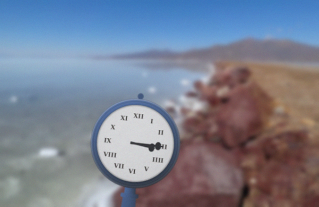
3:15
